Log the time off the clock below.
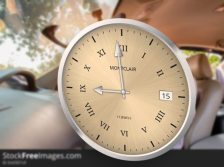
8:59
